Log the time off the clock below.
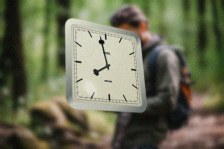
7:58
